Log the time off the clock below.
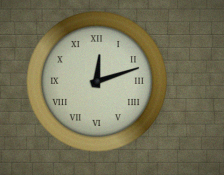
12:12
